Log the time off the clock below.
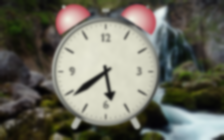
5:39
